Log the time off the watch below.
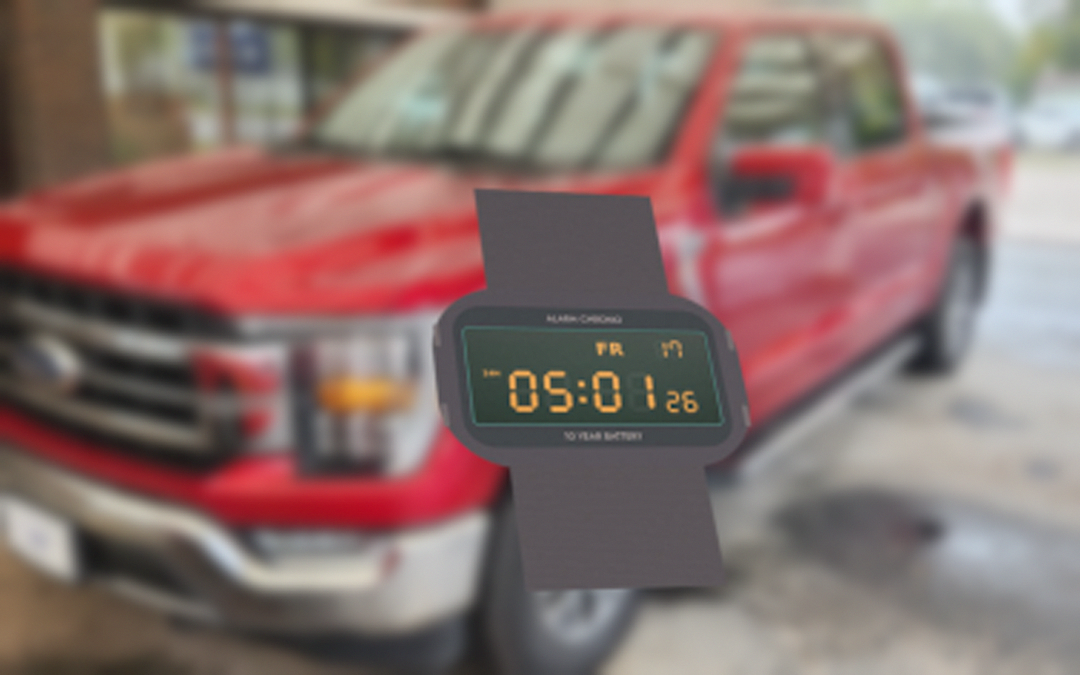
5:01:26
